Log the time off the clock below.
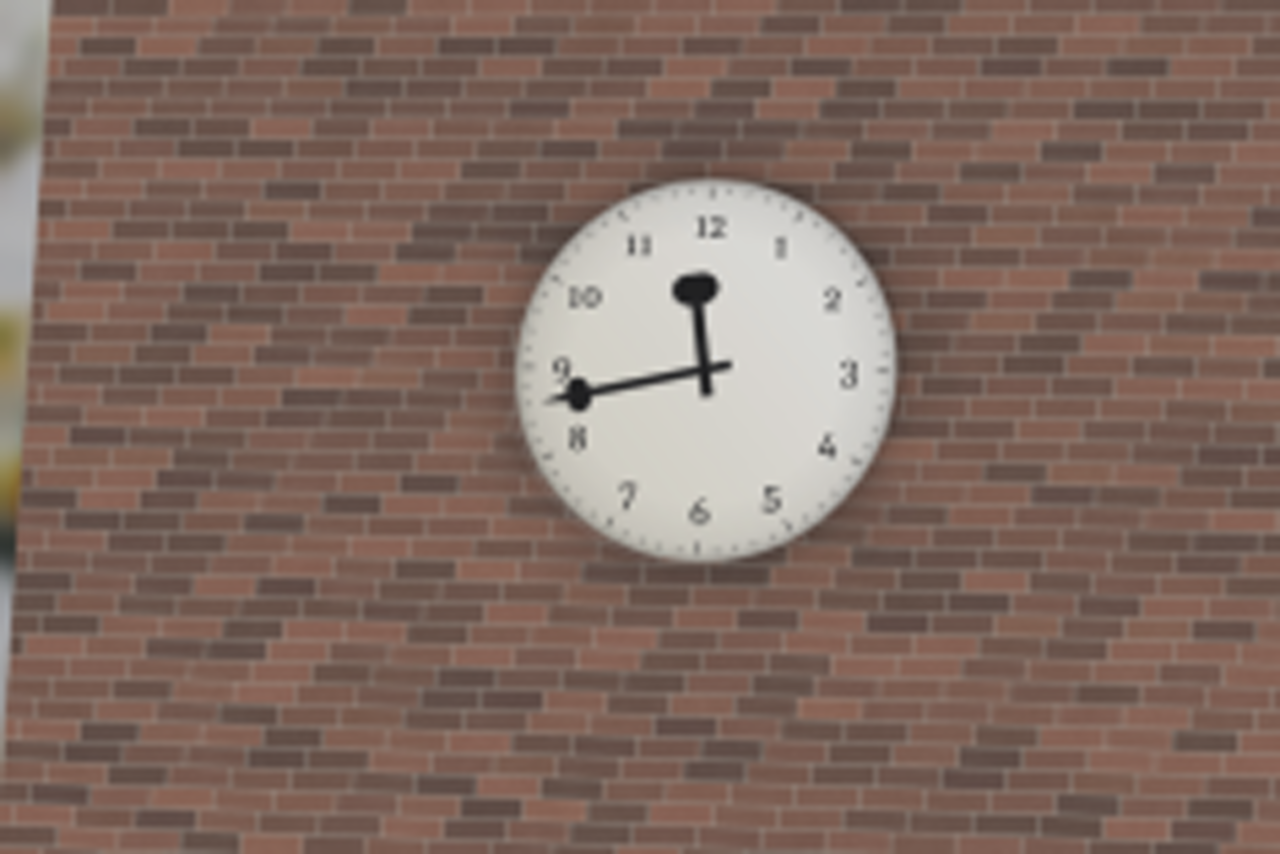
11:43
